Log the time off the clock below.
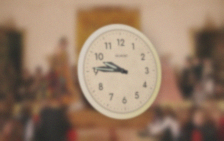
9:46
